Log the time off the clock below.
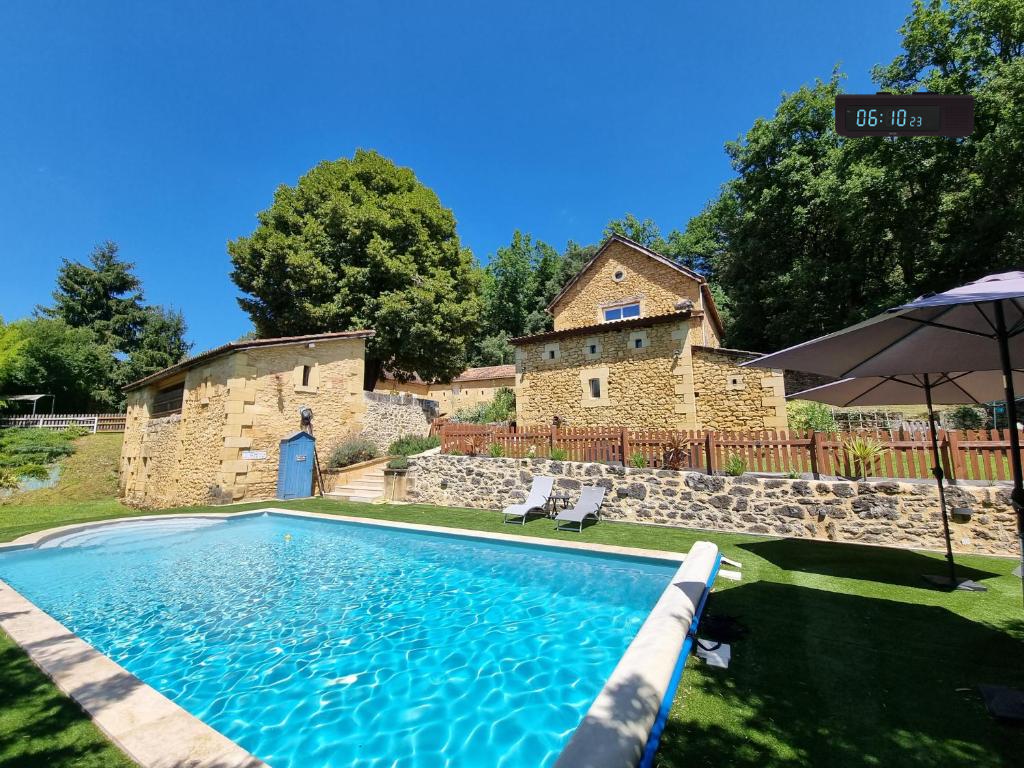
6:10:23
